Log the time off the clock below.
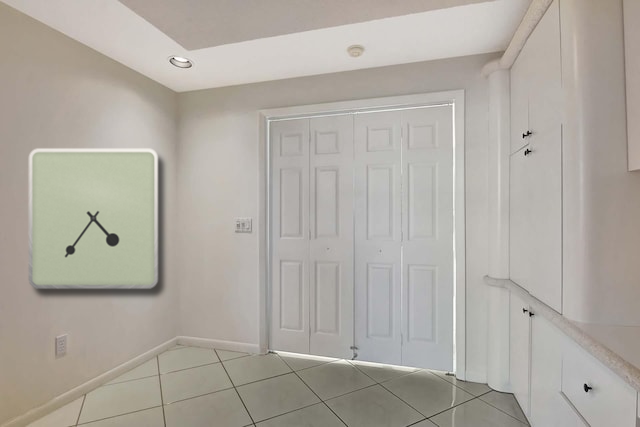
4:36
